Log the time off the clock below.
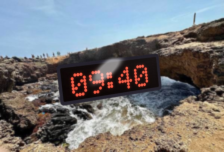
9:40
